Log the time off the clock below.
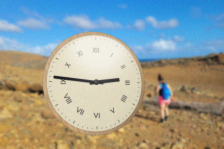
2:46
